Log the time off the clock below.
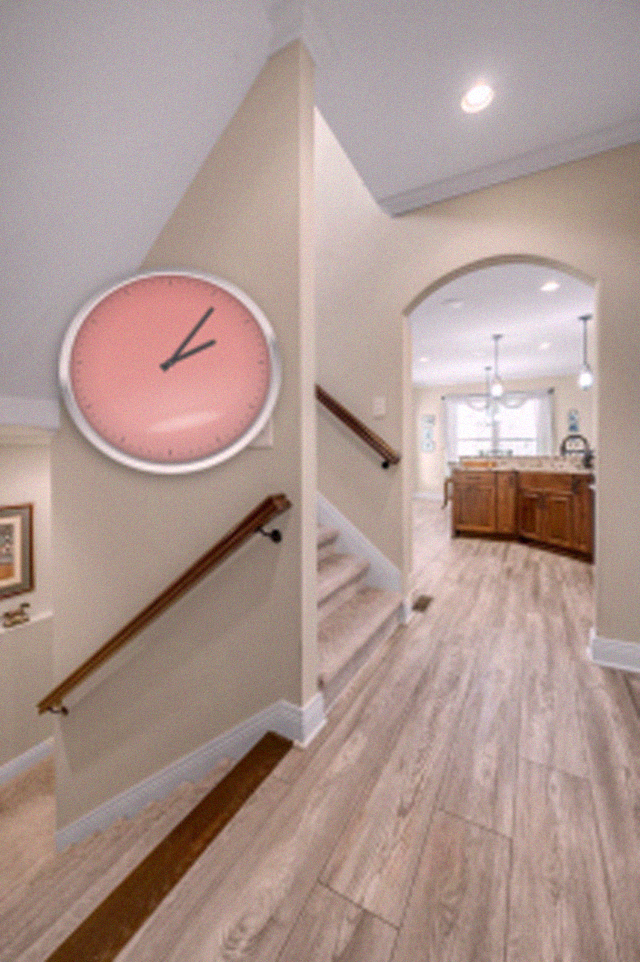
2:06
